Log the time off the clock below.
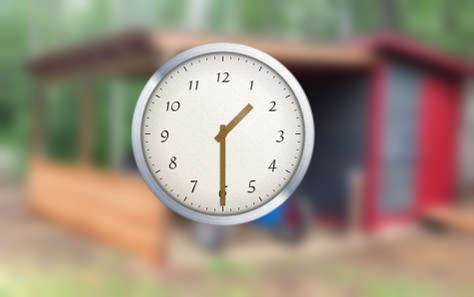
1:30
